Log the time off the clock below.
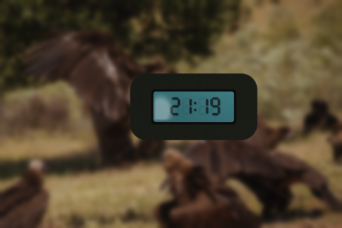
21:19
